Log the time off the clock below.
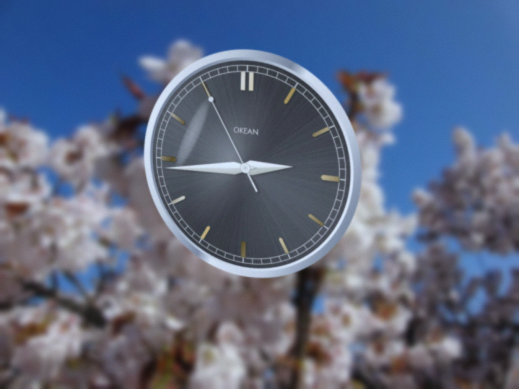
2:43:55
